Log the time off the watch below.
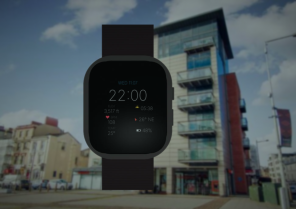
22:00
